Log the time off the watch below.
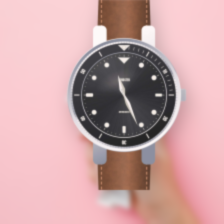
11:26
